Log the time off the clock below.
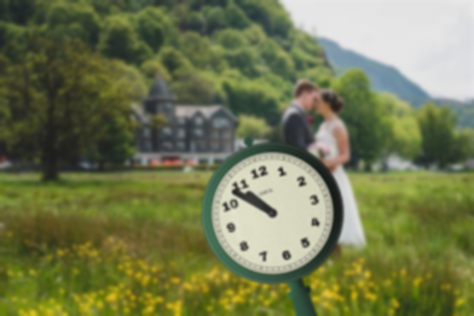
10:53
